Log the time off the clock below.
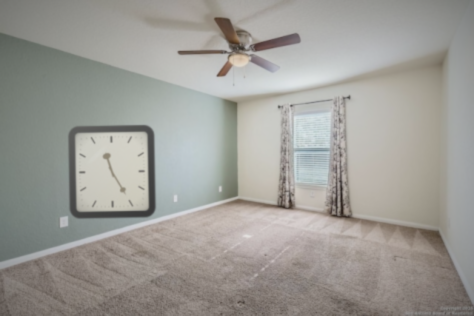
11:25
